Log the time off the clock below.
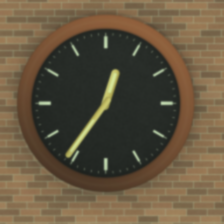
12:36
